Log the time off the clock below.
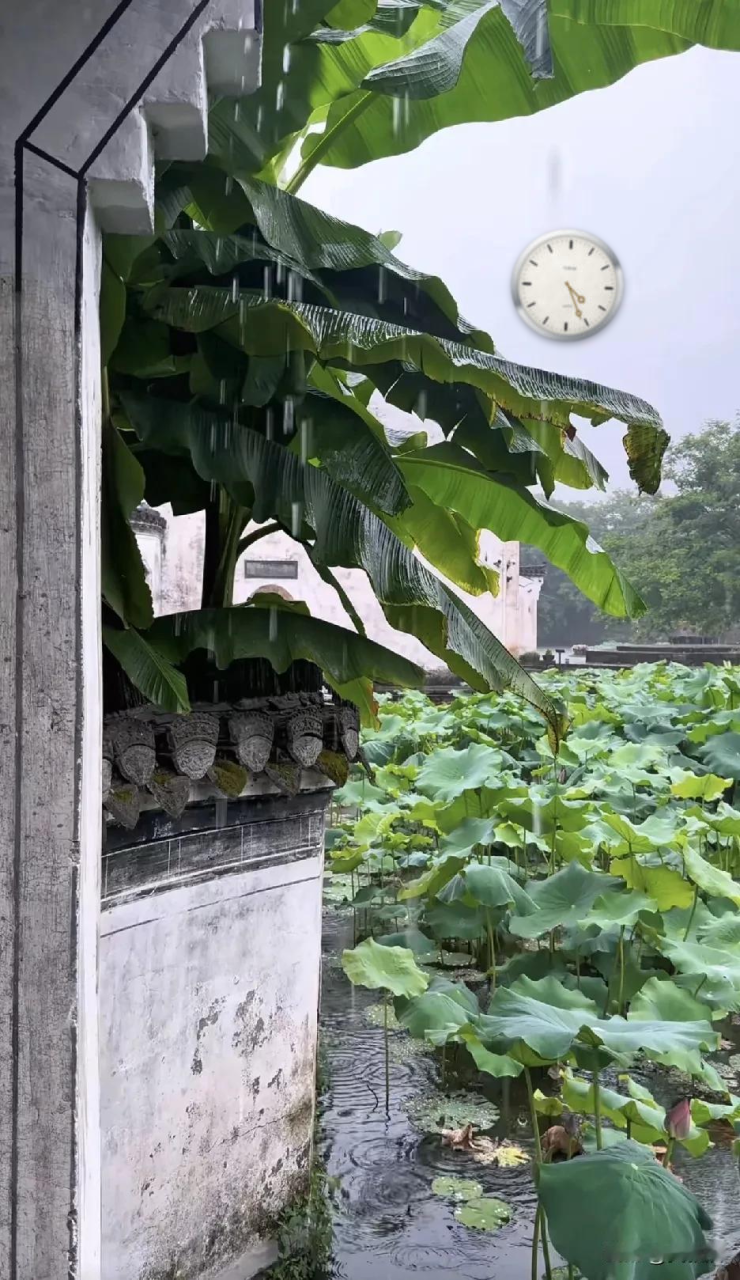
4:26
